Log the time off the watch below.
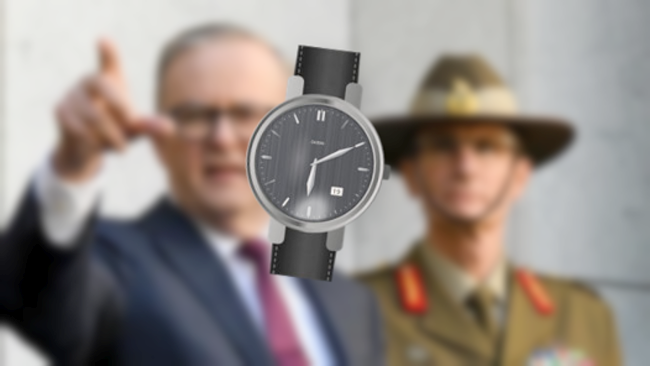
6:10
